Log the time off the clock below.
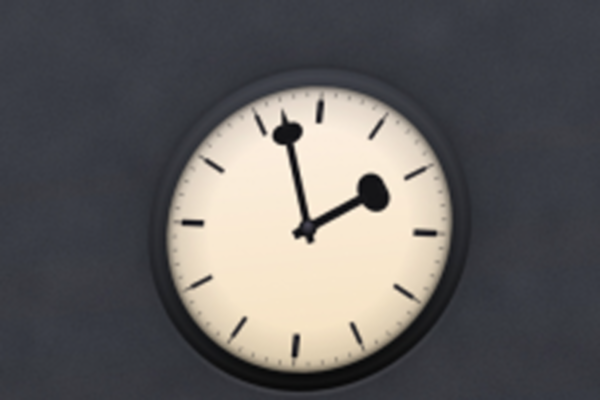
1:57
